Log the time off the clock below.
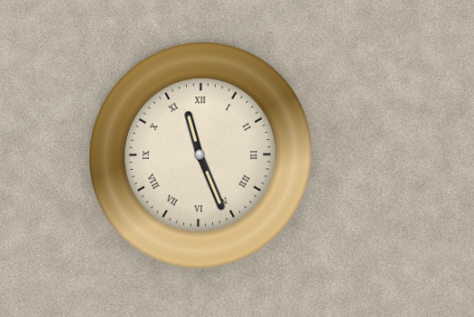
11:26
